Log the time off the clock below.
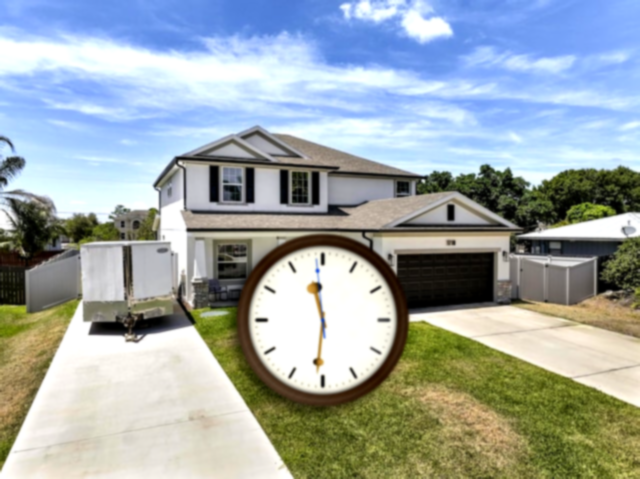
11:30:59
